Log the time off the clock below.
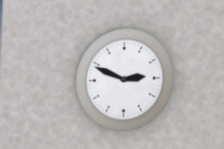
2:49
